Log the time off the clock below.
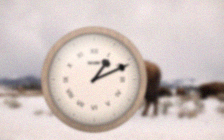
1:11
